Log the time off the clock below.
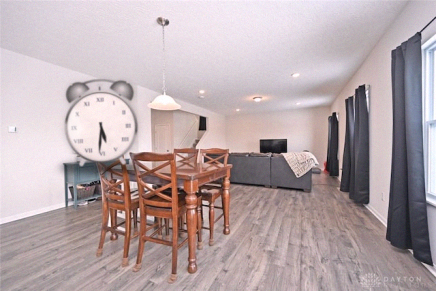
5:31
